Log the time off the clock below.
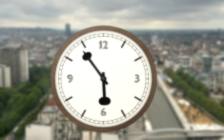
5:54
